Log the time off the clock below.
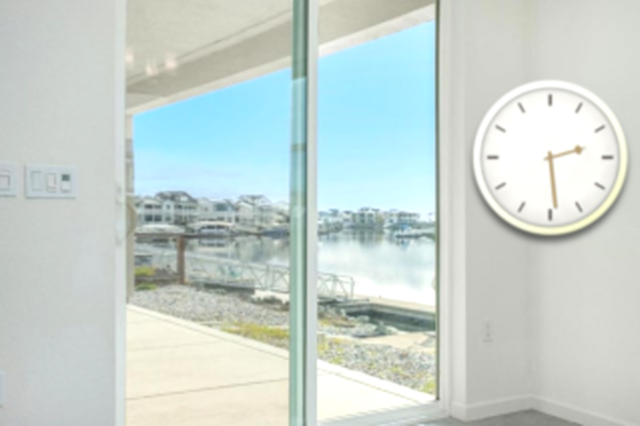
2:29
